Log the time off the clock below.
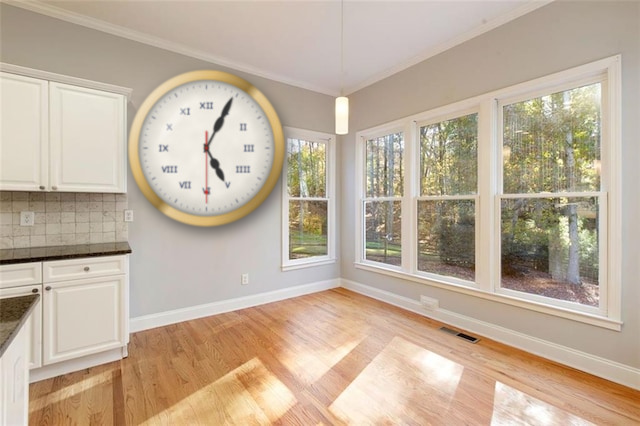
5:04:30
